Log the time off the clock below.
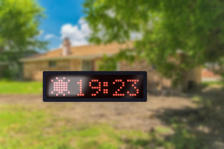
19:23
